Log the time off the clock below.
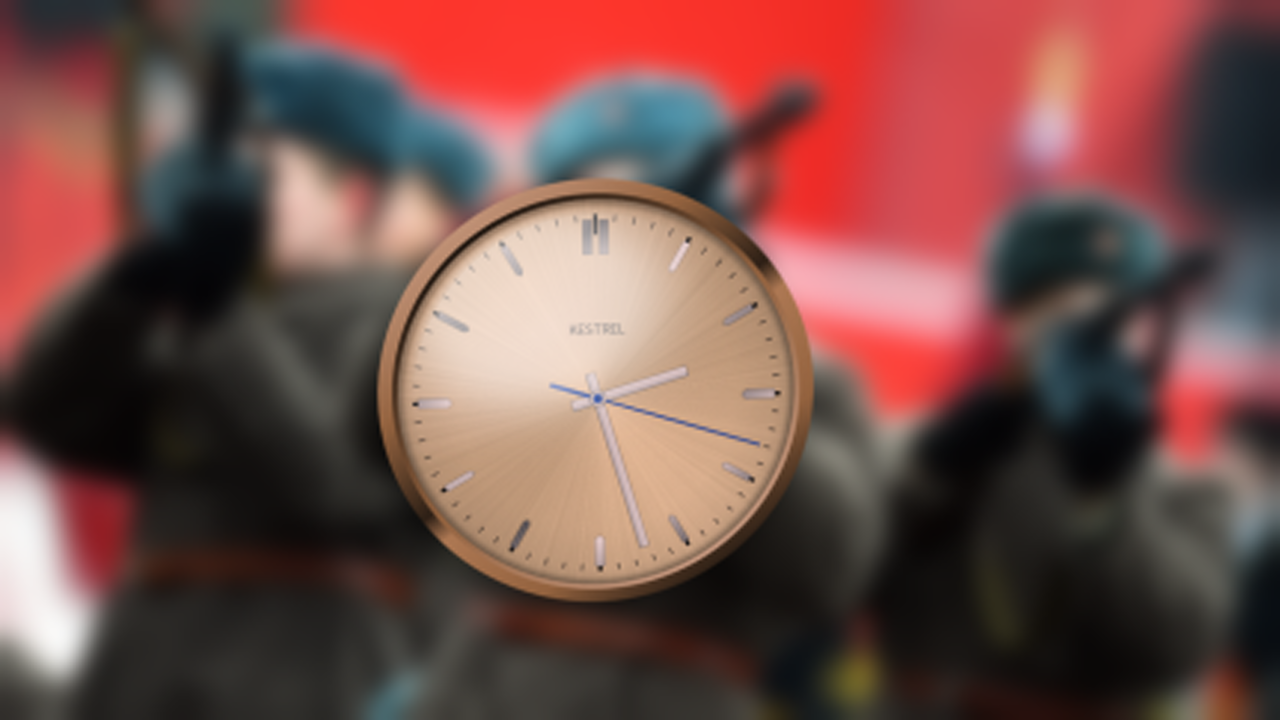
2:27:18
